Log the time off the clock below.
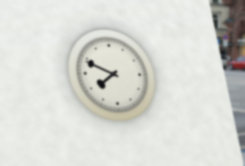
7:49
